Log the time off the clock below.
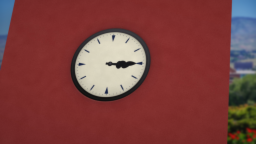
3:15
